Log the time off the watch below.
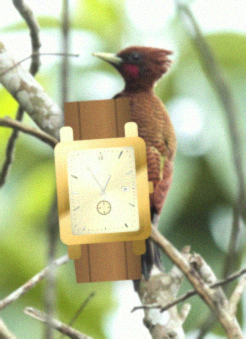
12:55
